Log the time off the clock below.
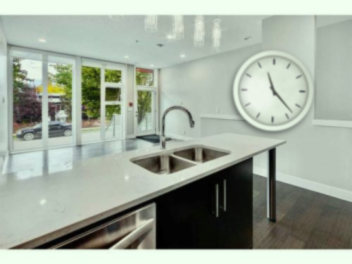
11:23
